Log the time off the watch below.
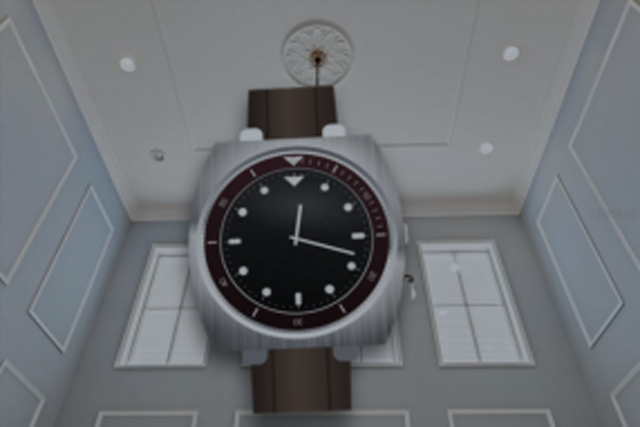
12:18
